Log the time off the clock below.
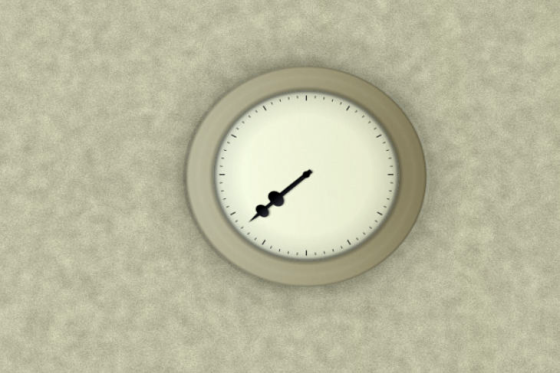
7:38
